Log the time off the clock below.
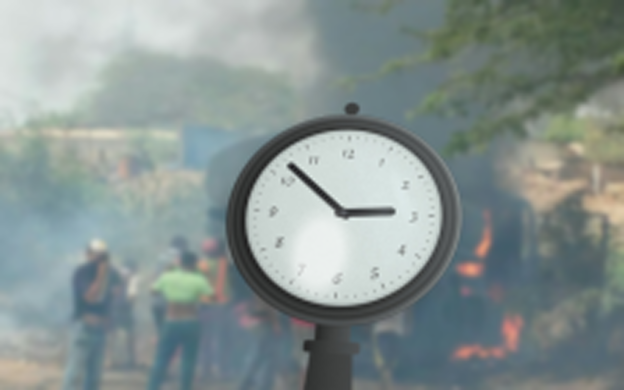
2:52
